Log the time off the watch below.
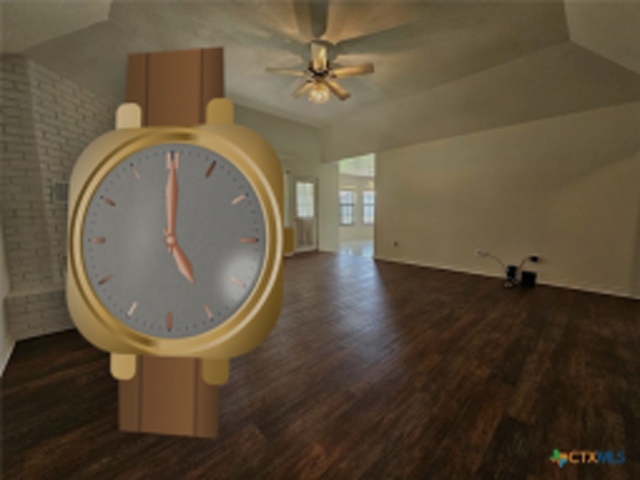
5:00
